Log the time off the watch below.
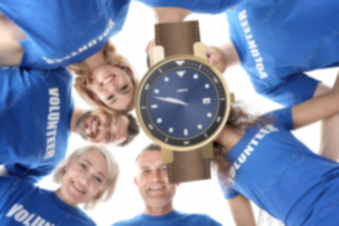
9:48
